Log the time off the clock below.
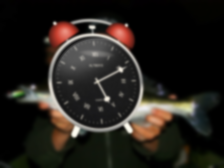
5:11
